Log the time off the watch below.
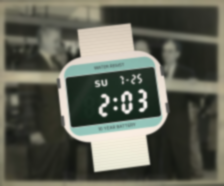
2:03
